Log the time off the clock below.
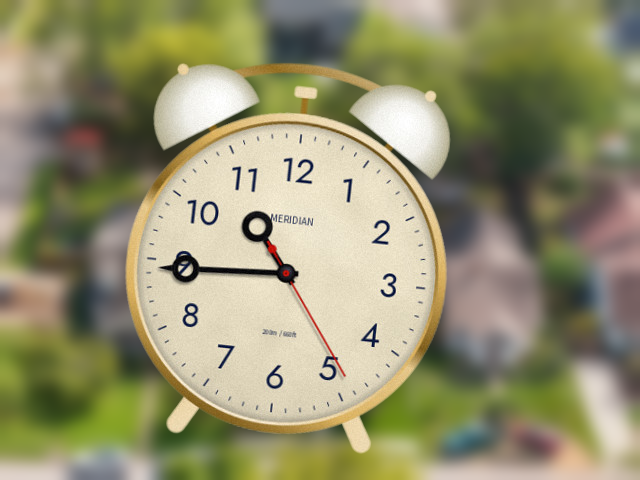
10:44:24
